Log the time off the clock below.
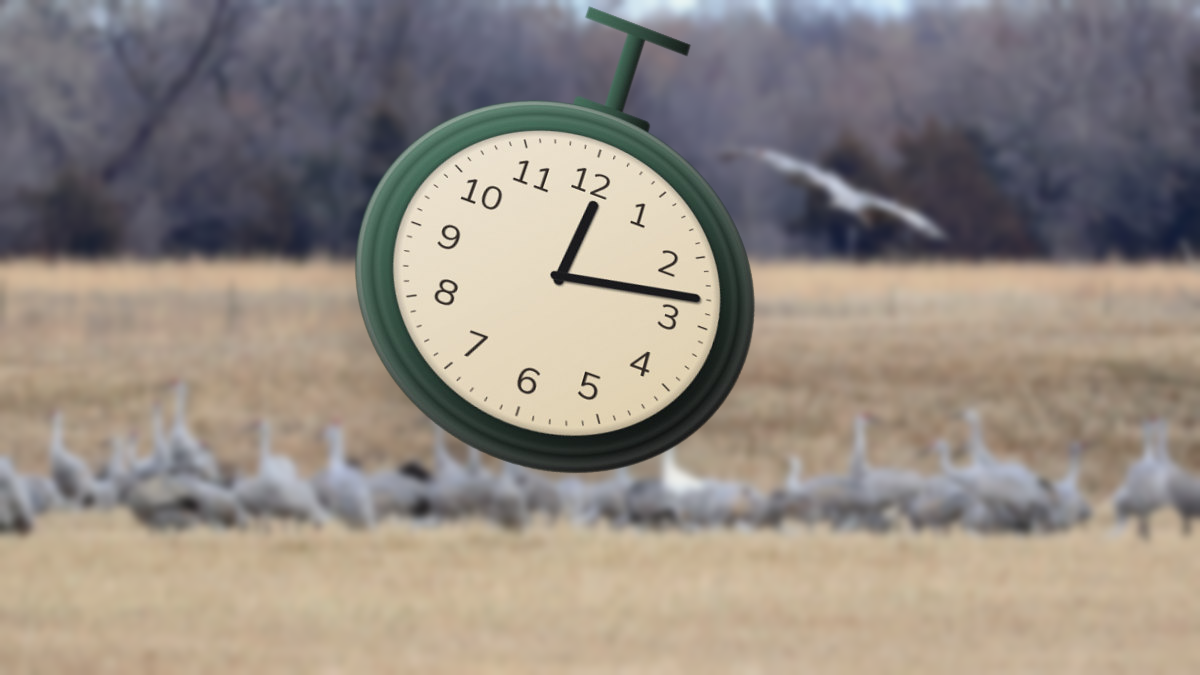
12:13
